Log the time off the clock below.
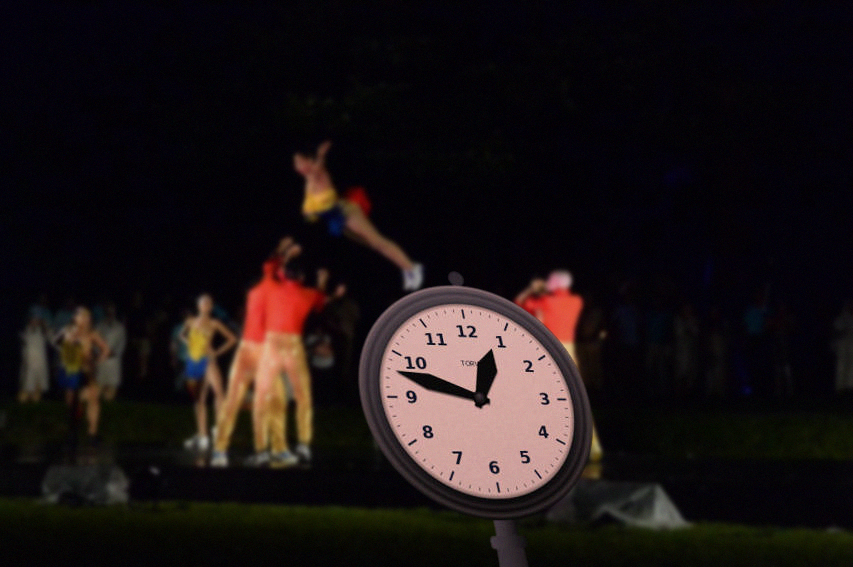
12:48
